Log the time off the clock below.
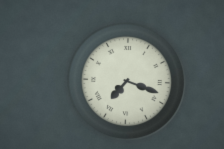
7:18
